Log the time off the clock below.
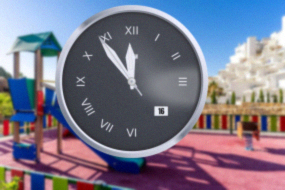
11:53:54
